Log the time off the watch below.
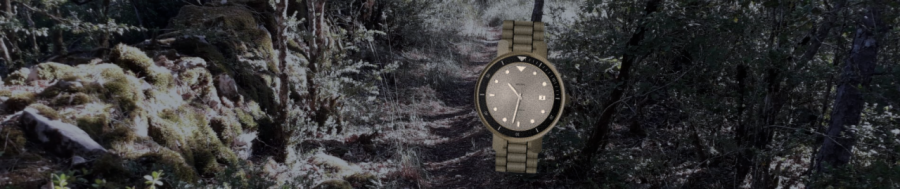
10:32
